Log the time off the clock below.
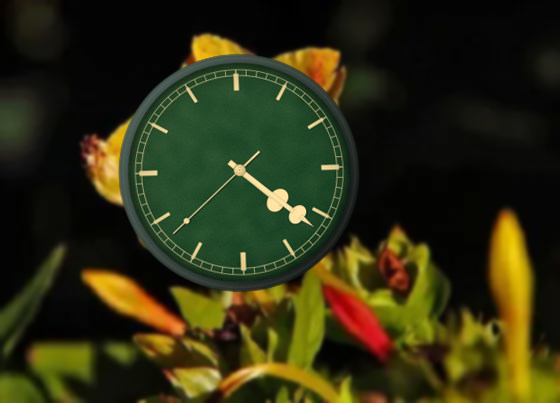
4:21:38
